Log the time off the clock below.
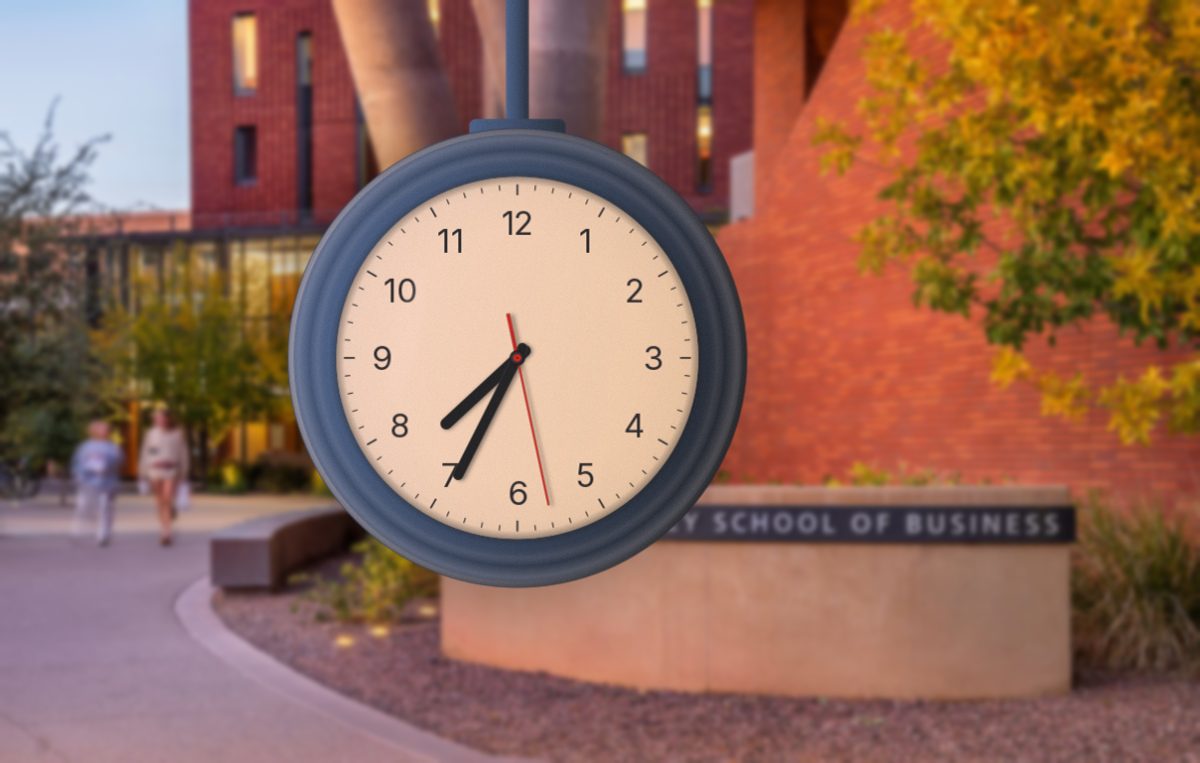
7:34:28
